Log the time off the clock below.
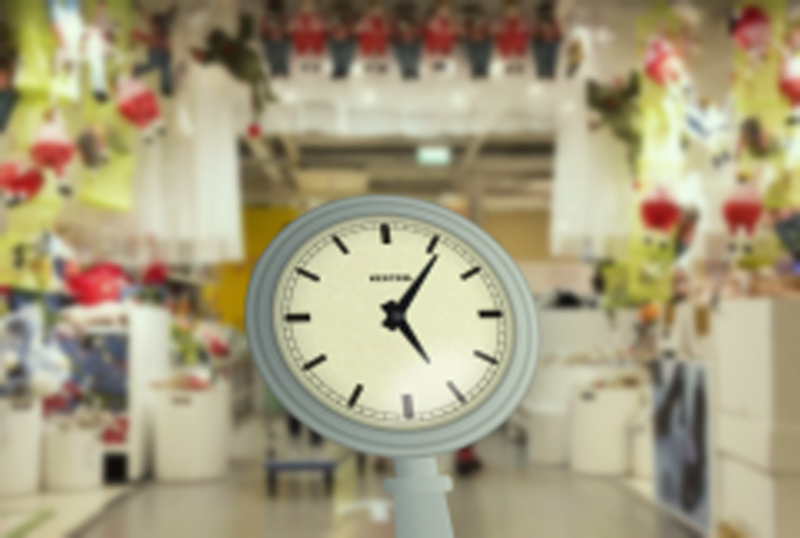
5:06
